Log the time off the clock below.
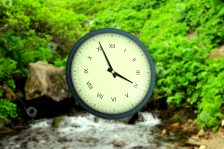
3:56
